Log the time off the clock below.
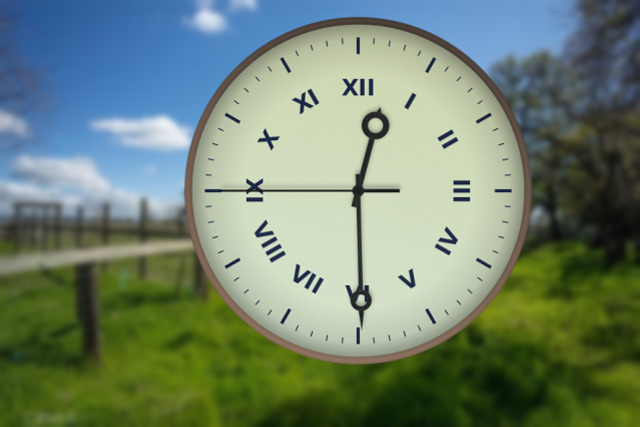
12:29:45
